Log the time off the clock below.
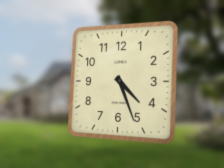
4:26
